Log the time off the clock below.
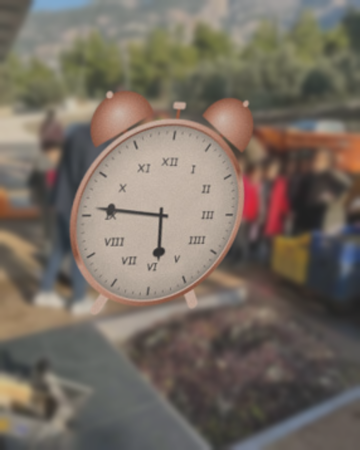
5:46
